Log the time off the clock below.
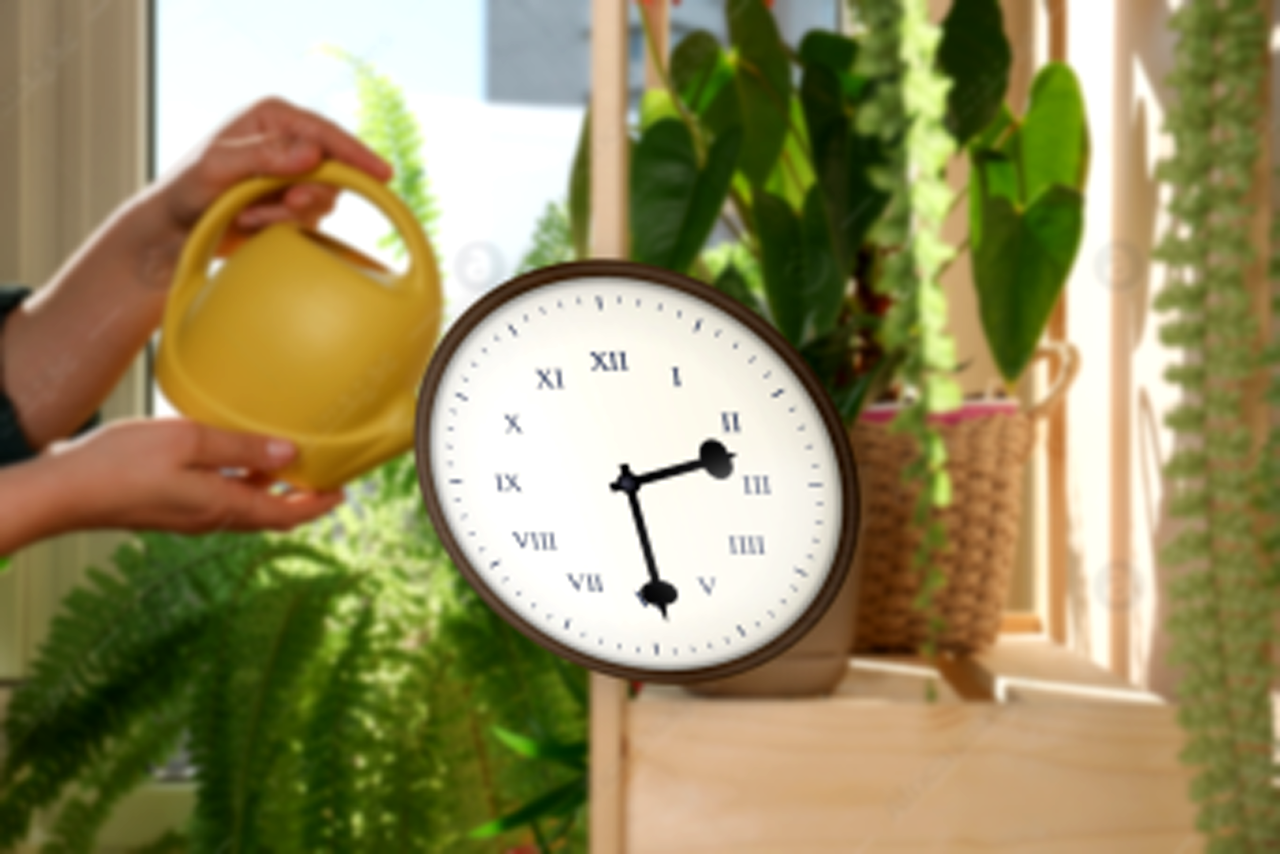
2:29
